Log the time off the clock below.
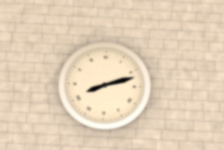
8:12
